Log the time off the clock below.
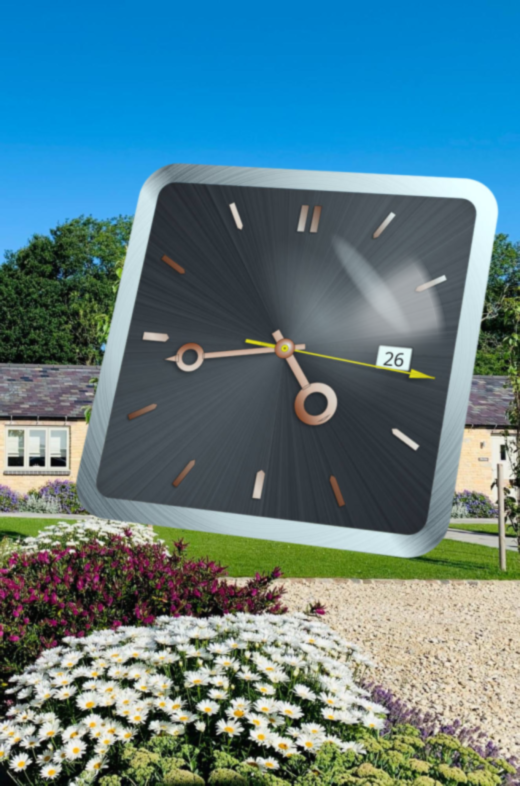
4:43:16
